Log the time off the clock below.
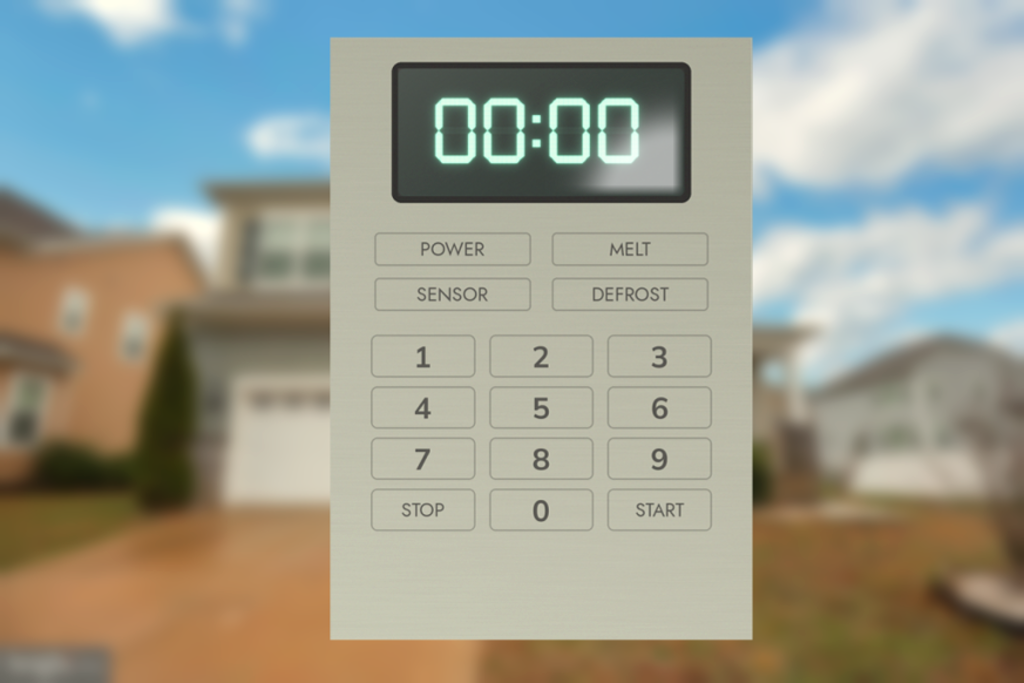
0:00
